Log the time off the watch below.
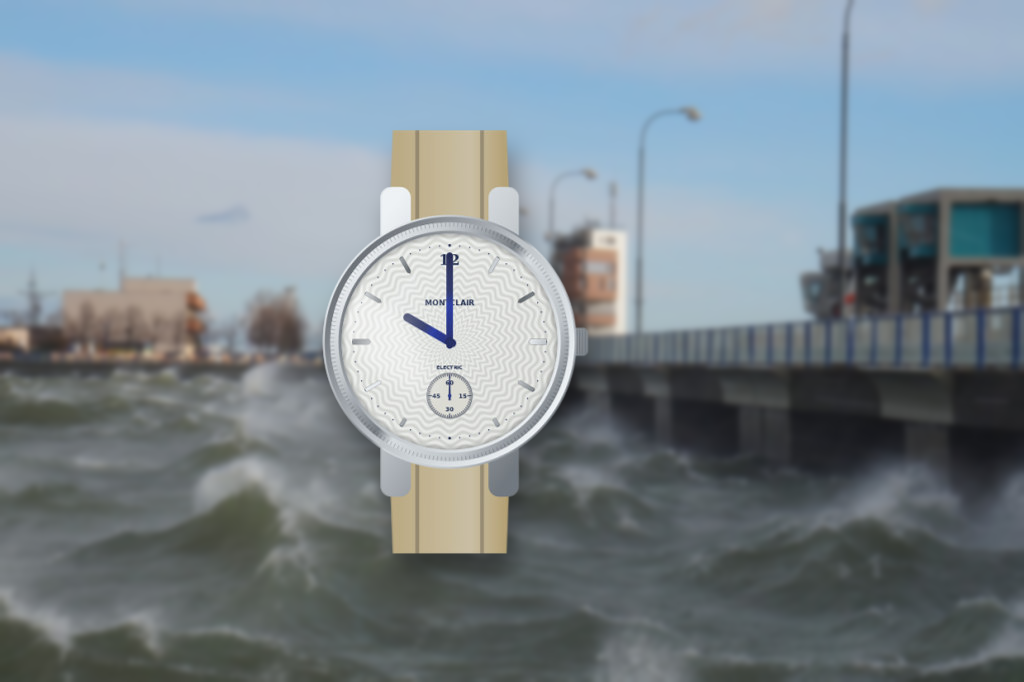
10:00
